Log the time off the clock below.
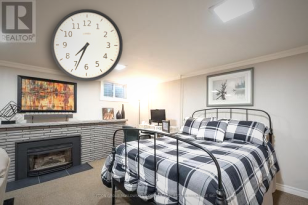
7:34
